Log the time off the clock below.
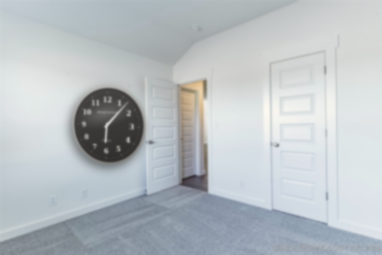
6:07
